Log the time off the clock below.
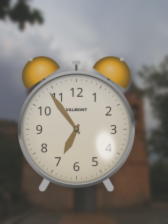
6:54
